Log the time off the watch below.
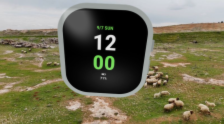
12:00
